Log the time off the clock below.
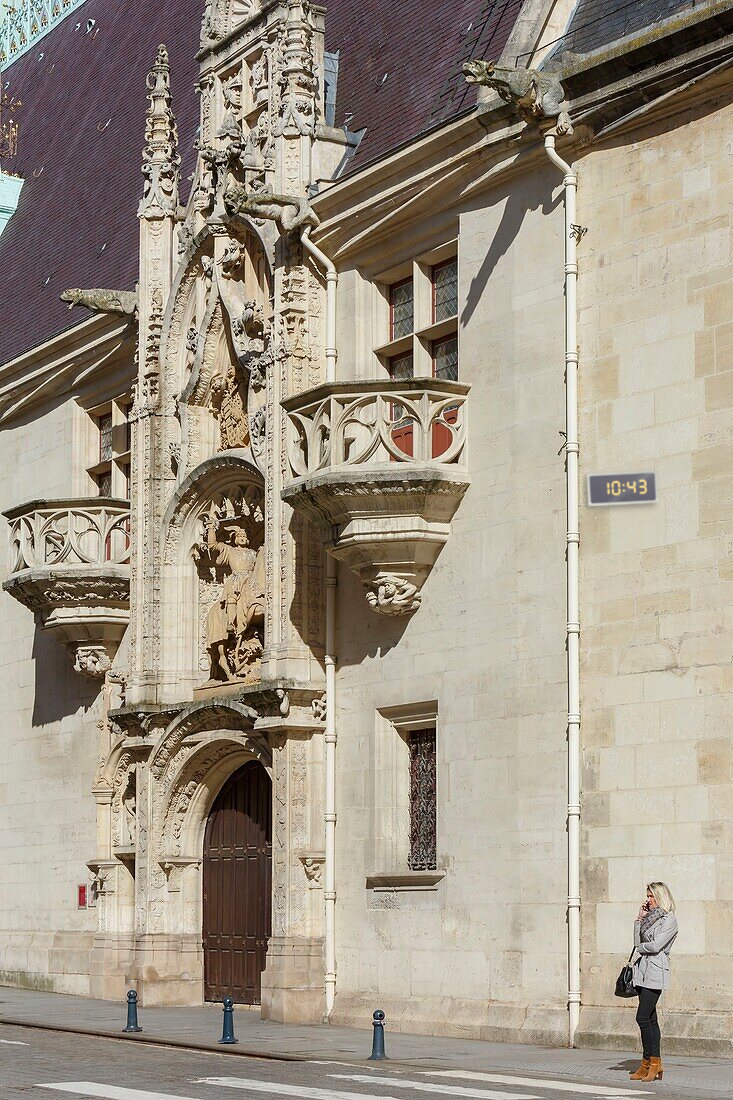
10:43
